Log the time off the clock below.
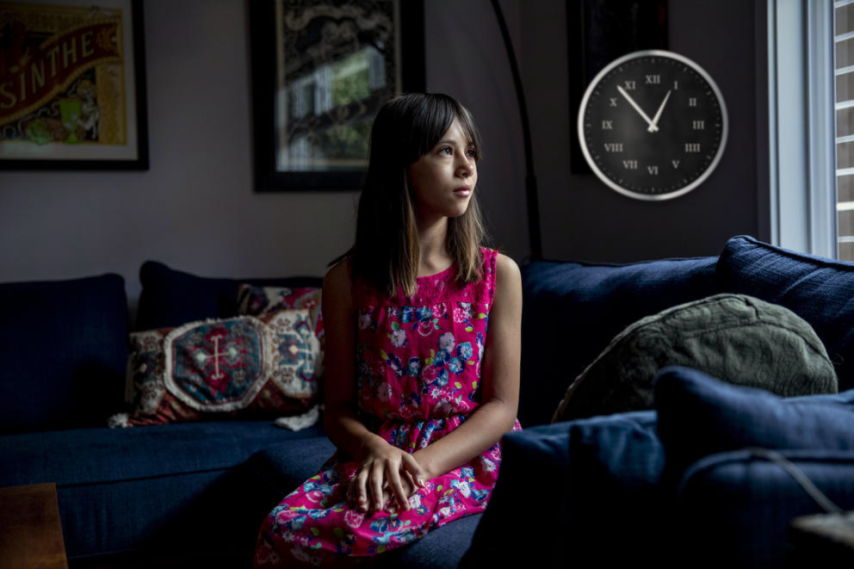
12:53
